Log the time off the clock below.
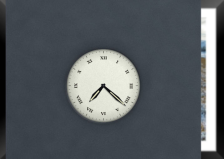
7:22
